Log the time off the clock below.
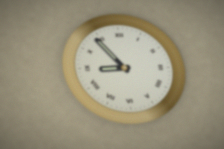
8:54
